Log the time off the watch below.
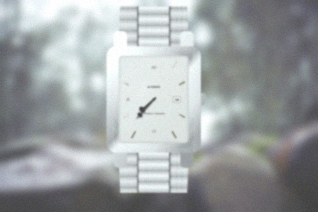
7:37
